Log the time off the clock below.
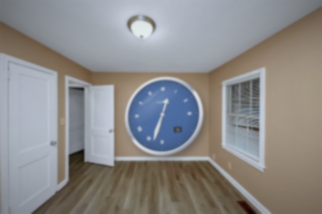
12:33
